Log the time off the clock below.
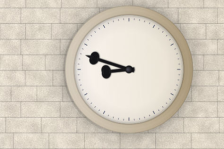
8:48
